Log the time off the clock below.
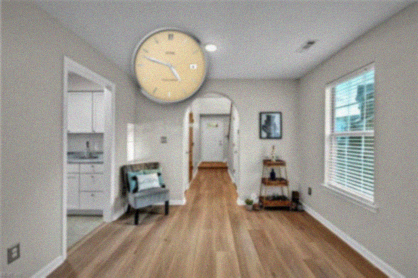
4:48
